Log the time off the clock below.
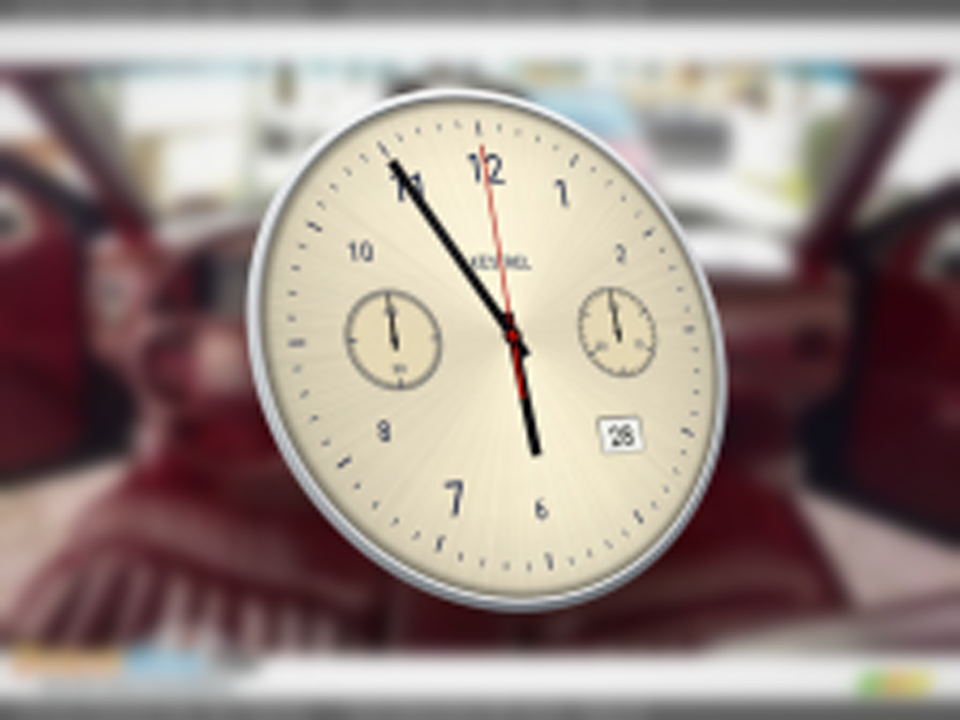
5:55
